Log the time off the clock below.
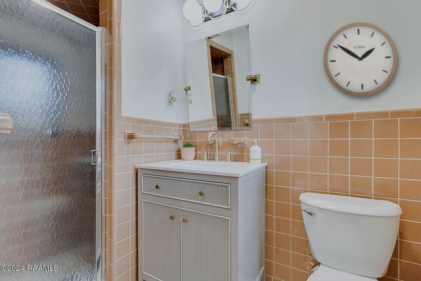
1:51
